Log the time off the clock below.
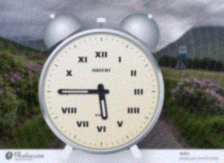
5:45
